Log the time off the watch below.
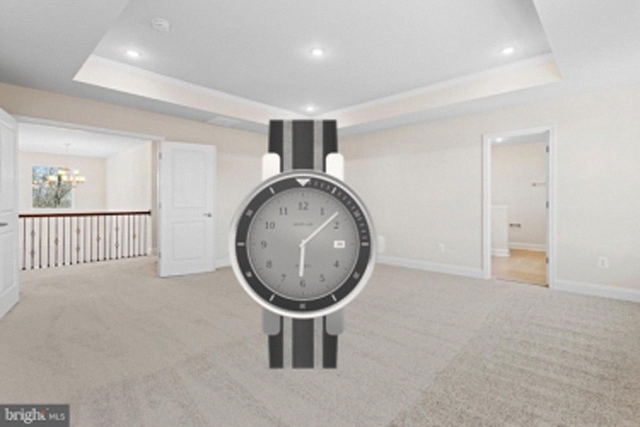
6:08
